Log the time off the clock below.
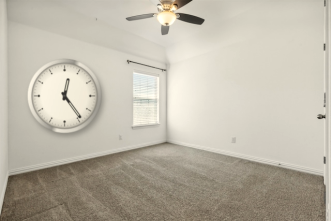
12:24
